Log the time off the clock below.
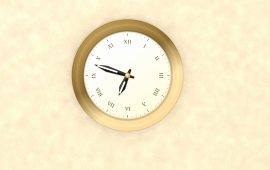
6:48
